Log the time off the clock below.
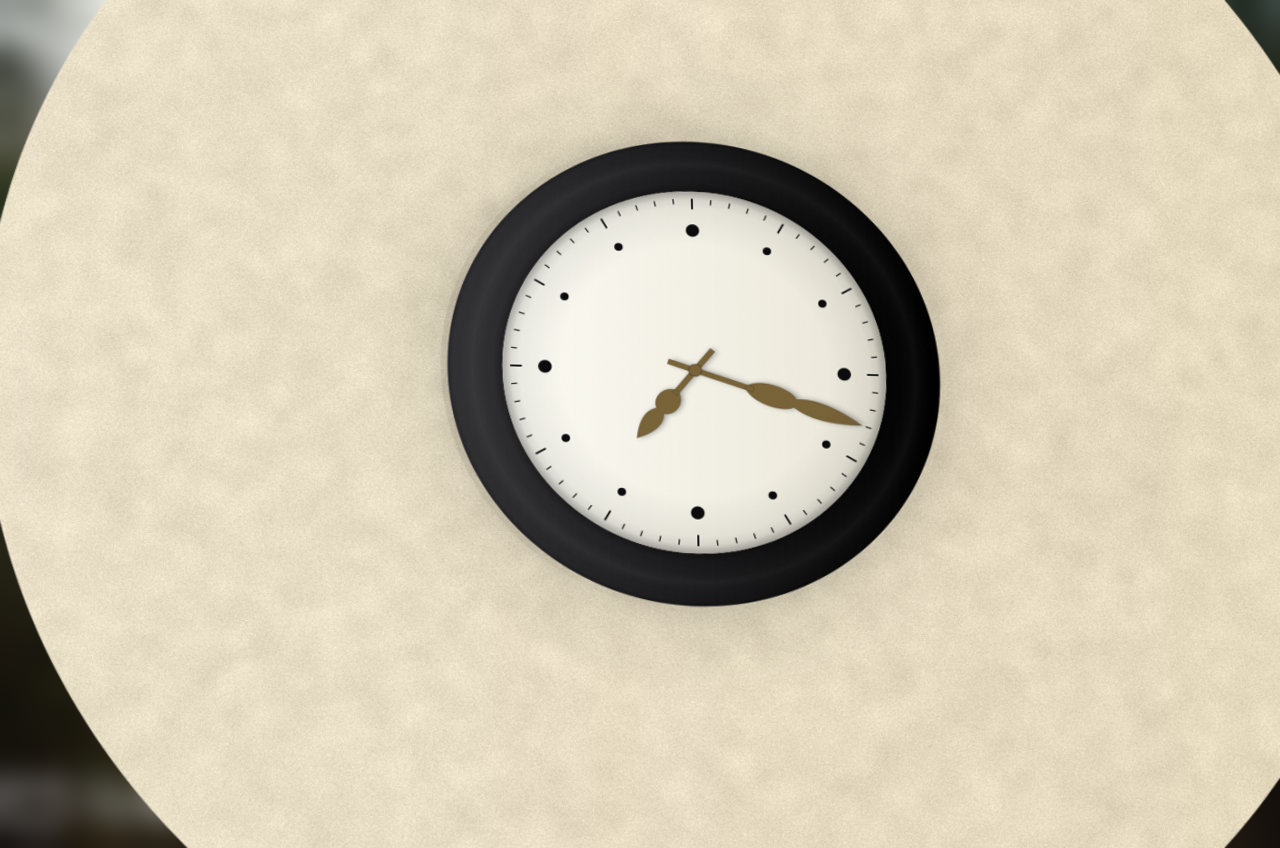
7:18
